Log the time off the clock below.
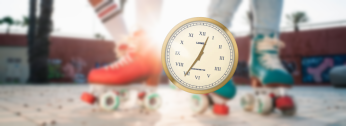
12:35
